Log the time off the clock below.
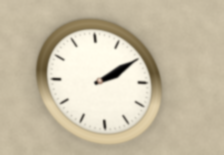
2:10
